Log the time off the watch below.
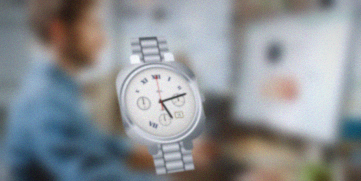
5:13
